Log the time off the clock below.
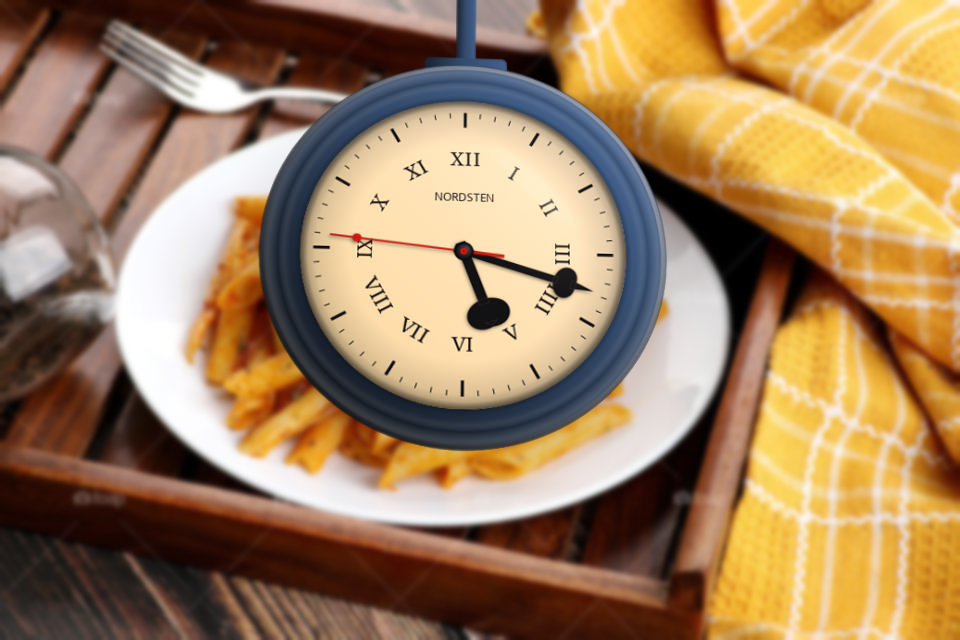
5:17:46
